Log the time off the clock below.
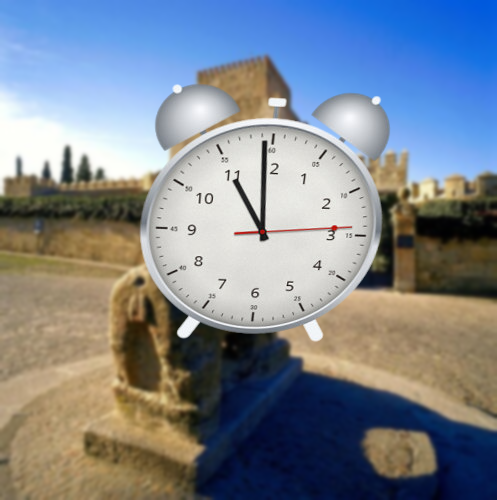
10:59:14
